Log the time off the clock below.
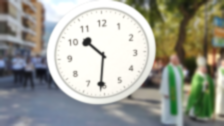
10:31
